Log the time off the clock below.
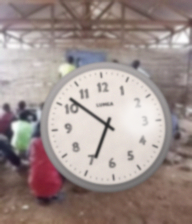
6:52
